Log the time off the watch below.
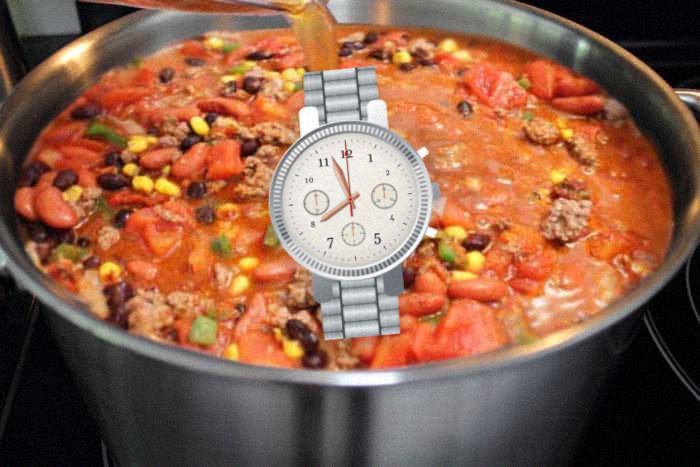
7:57
